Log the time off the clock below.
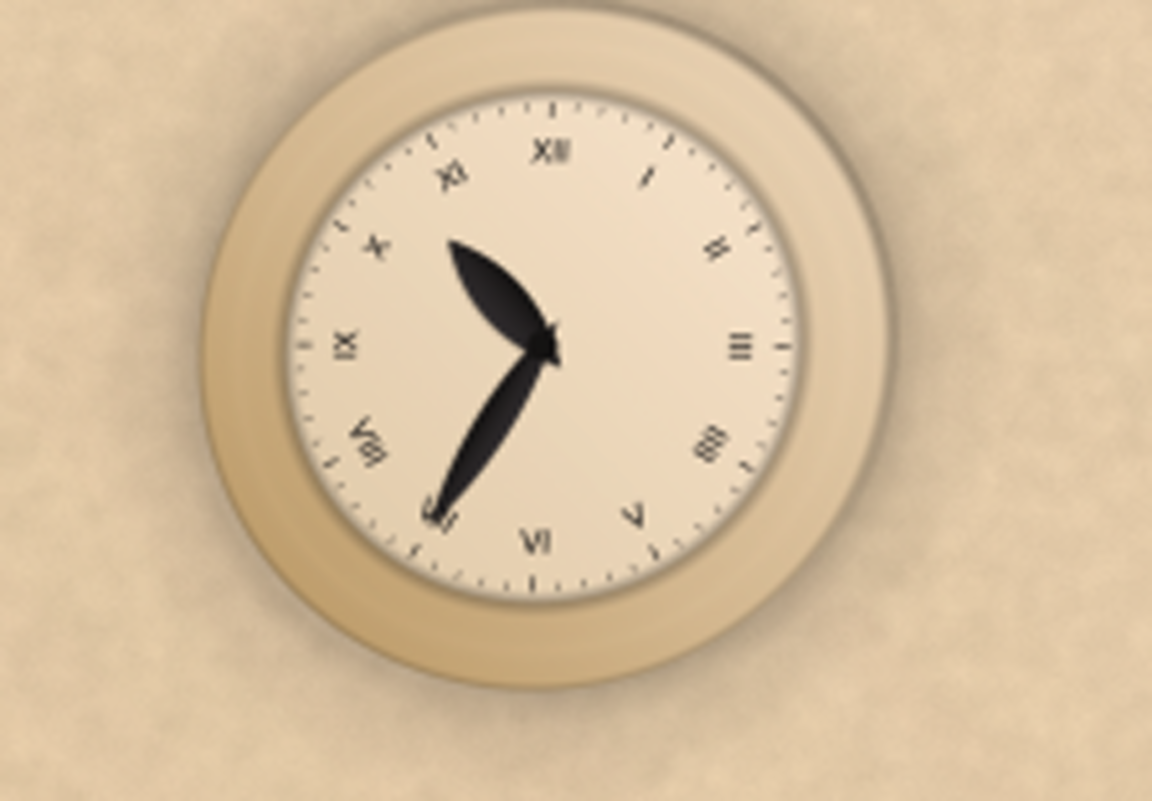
10:35
